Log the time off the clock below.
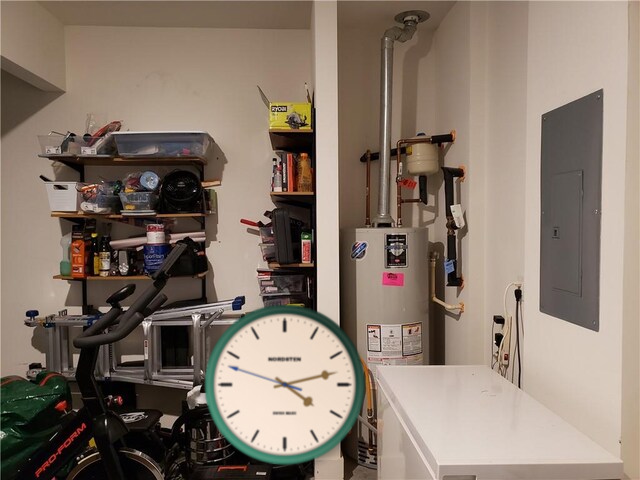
4:12:48
